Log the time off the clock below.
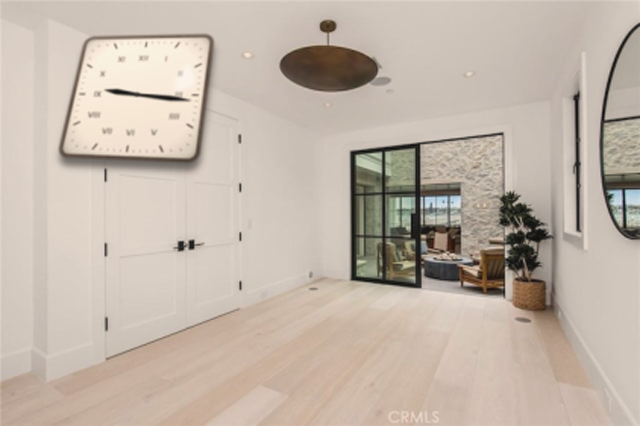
9:16
